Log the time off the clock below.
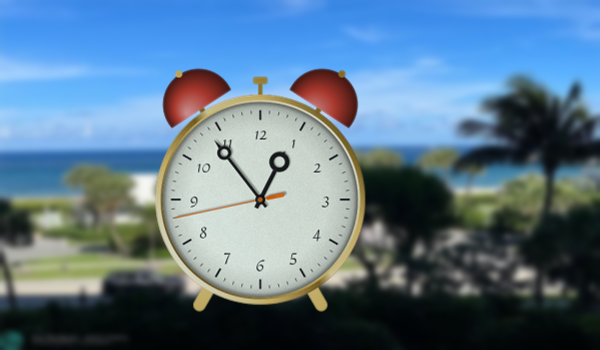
12:53:43
